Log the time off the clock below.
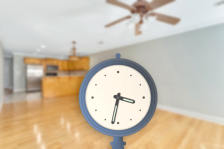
3:32
